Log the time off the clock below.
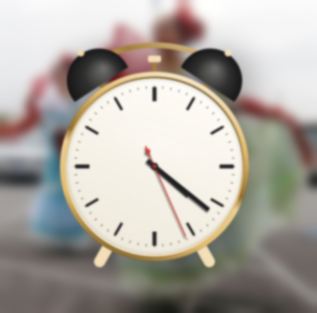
4:21:26
